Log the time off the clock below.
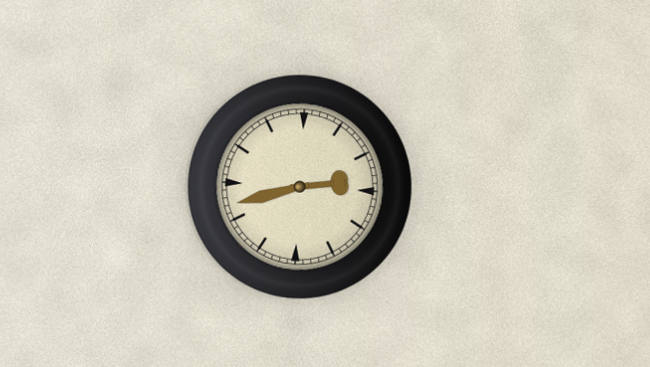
2:42
